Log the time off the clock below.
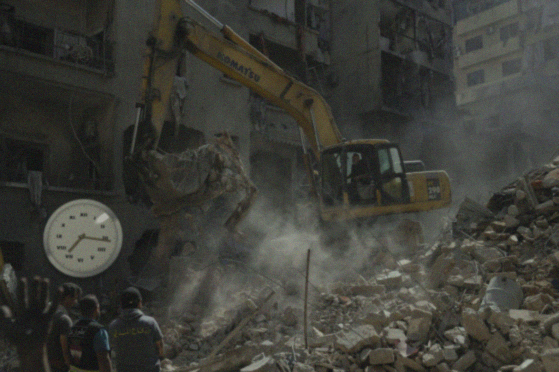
7:16
